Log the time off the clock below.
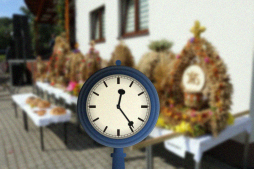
12:24
